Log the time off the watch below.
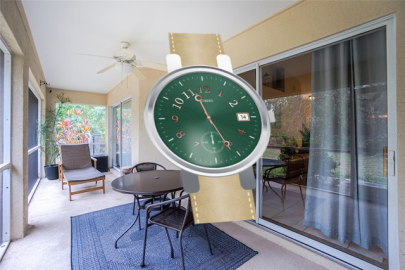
11:26
